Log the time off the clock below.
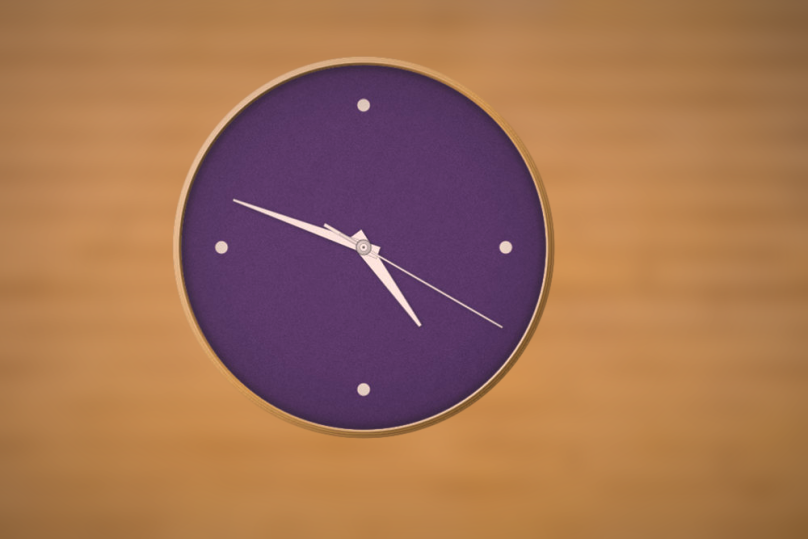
4:48:20
